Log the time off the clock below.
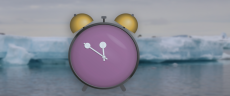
11:51
